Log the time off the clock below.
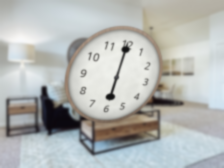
6:00
